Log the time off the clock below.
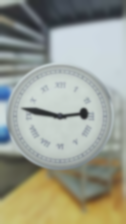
2:47
